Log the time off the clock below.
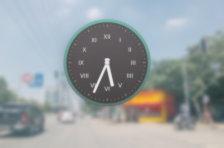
5:34
